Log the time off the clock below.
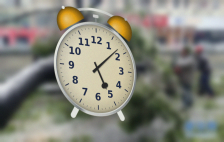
5:08
